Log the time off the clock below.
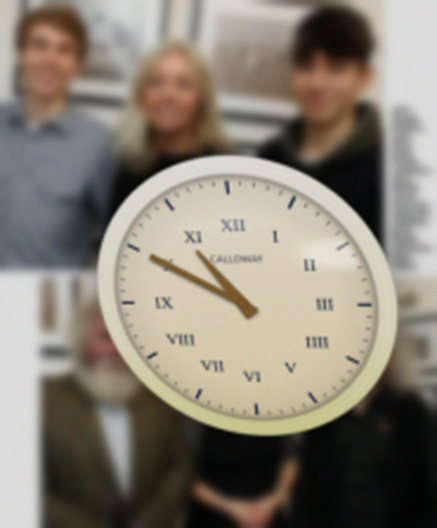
10:50
